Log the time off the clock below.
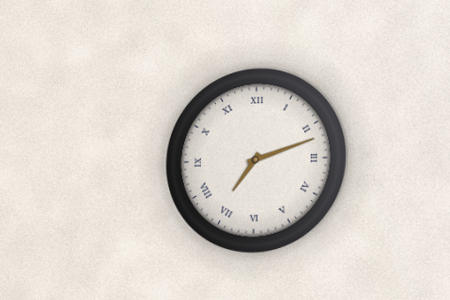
7:12
